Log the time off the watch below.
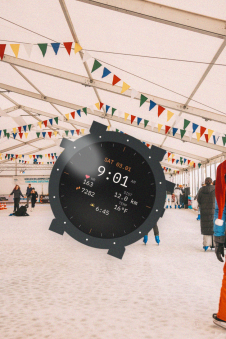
9:01
